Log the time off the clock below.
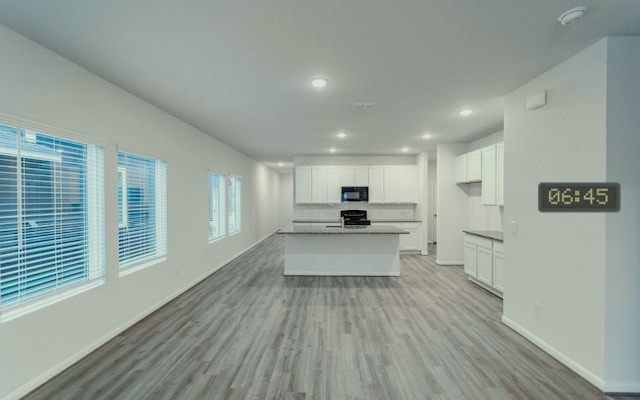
6:45
